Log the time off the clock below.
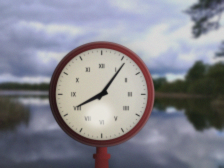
8:06
